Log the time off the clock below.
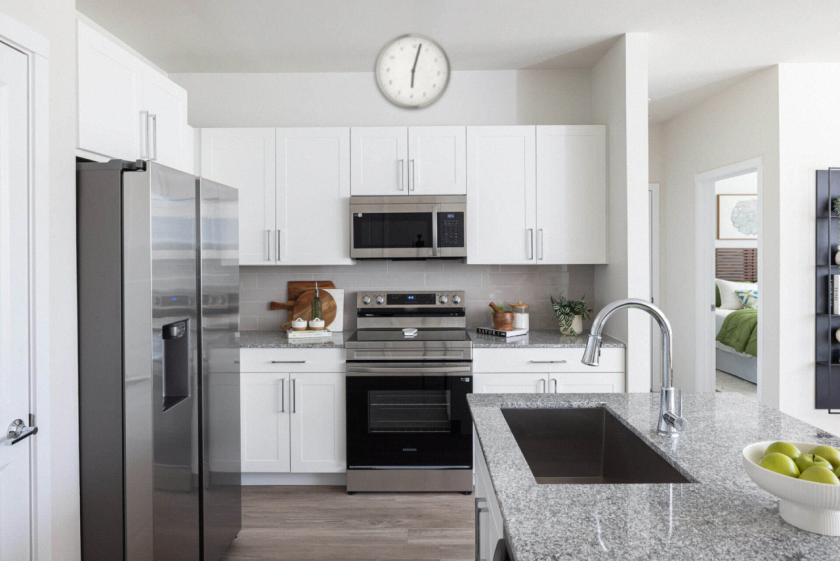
6:02
